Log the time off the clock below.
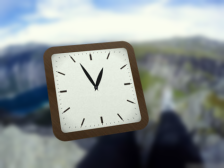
12:56
